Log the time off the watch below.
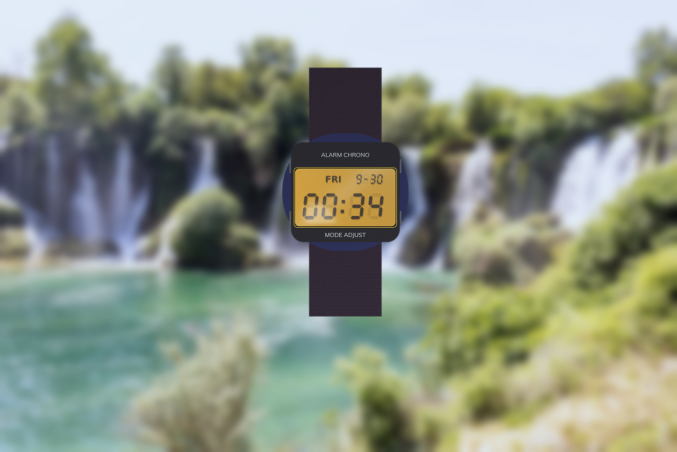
0:34
